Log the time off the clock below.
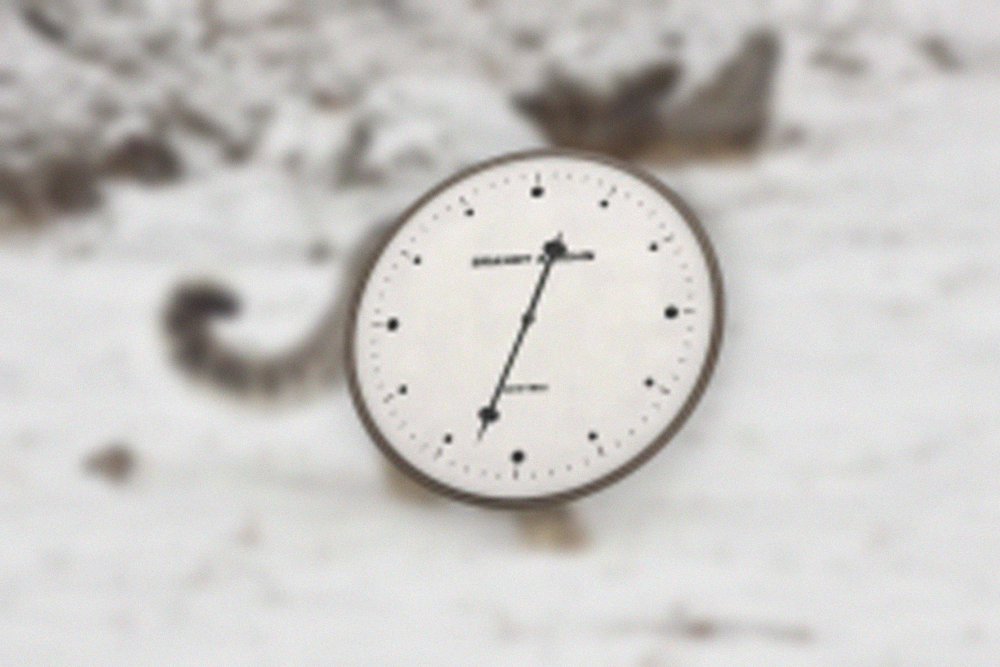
12:33
